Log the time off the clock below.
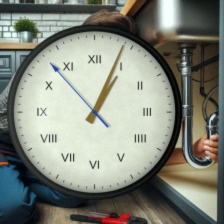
1:03:53
